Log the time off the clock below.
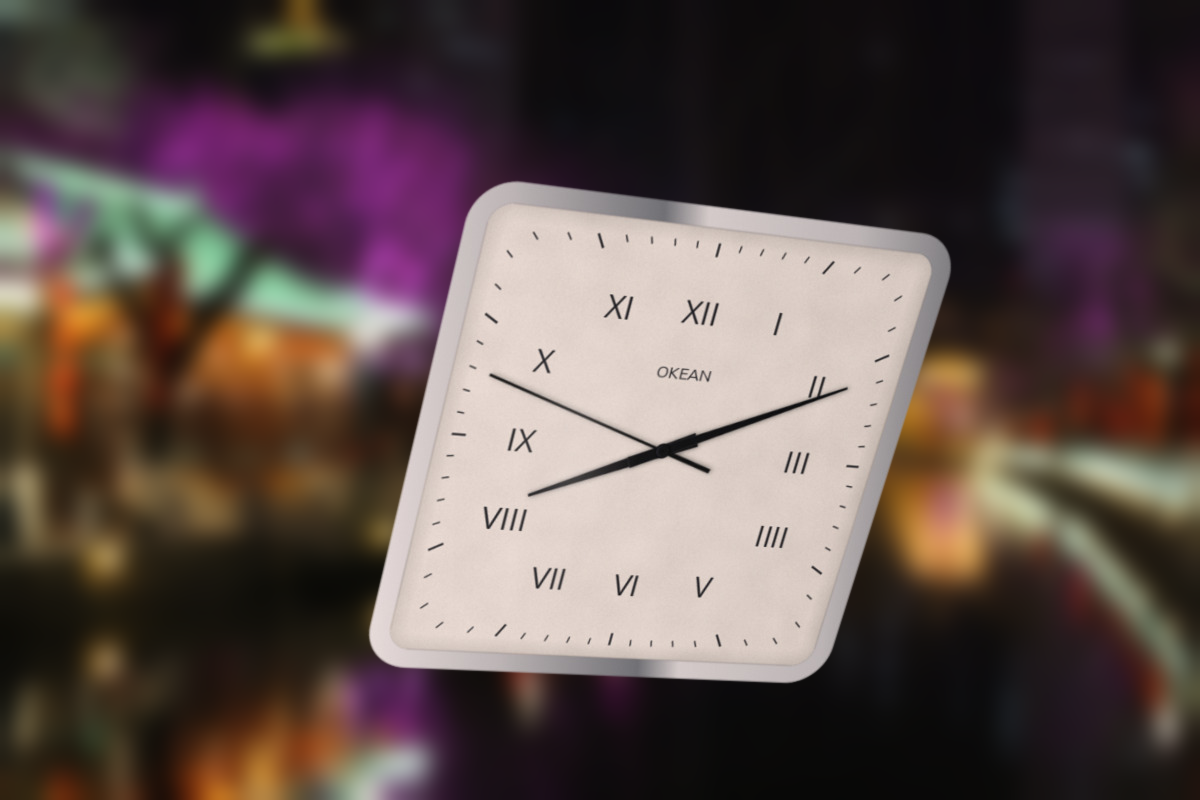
8:10:48
